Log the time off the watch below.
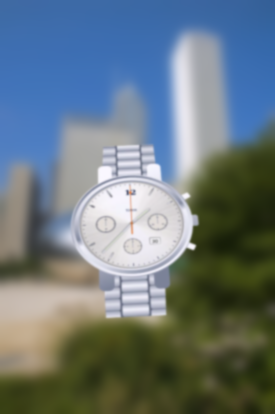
1:37
